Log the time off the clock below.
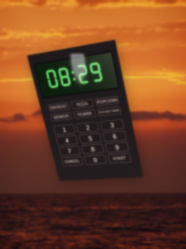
8:29
